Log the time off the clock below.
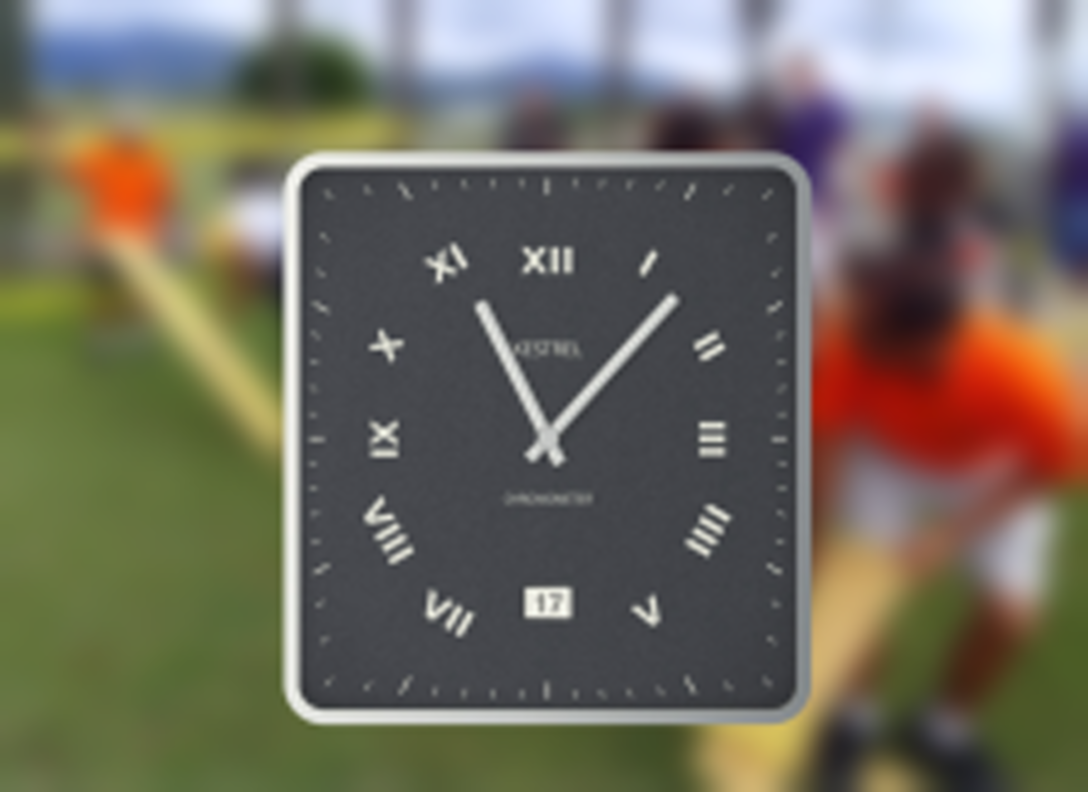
11:07
